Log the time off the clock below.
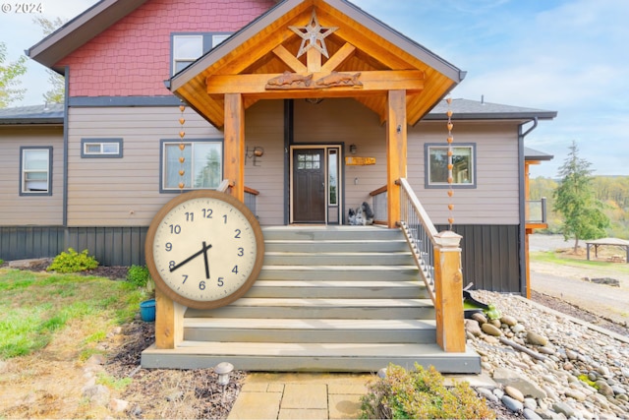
5:39
